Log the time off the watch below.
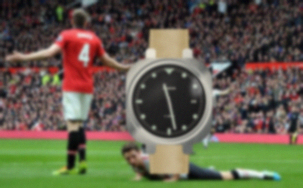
11:28
